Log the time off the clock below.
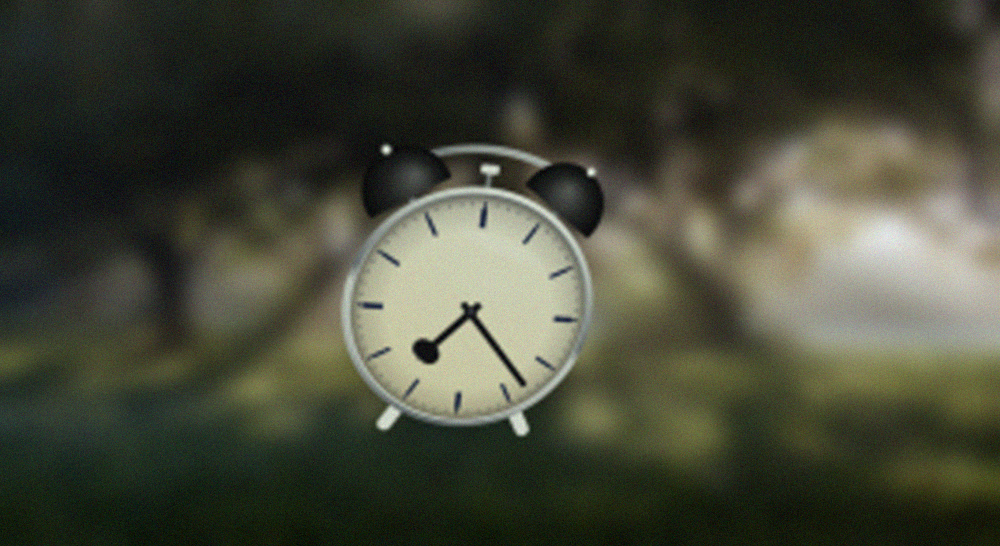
7:23
